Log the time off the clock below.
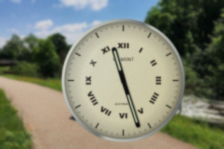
11:27
